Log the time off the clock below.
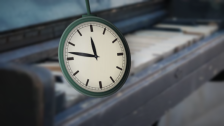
11:47
